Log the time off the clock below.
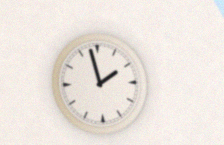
1:58
